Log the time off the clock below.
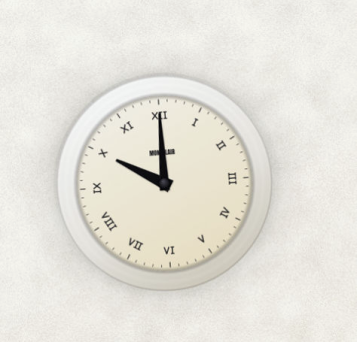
10:00
